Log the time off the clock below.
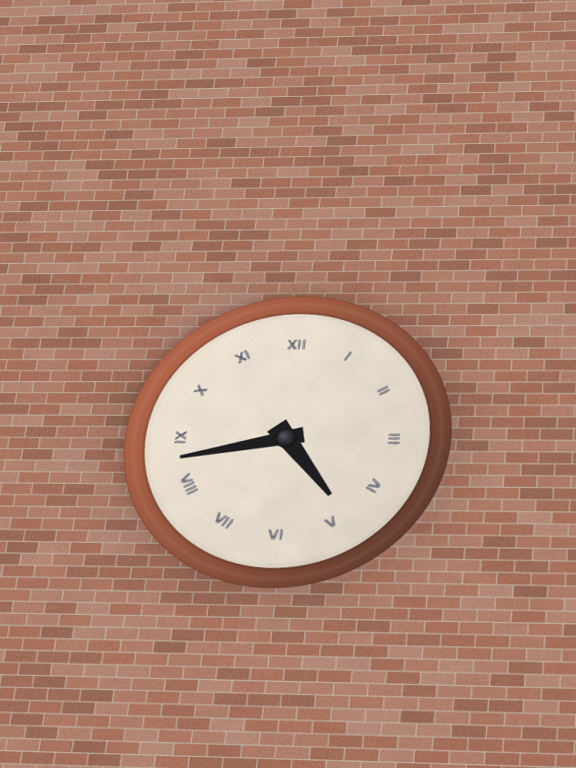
4:43
